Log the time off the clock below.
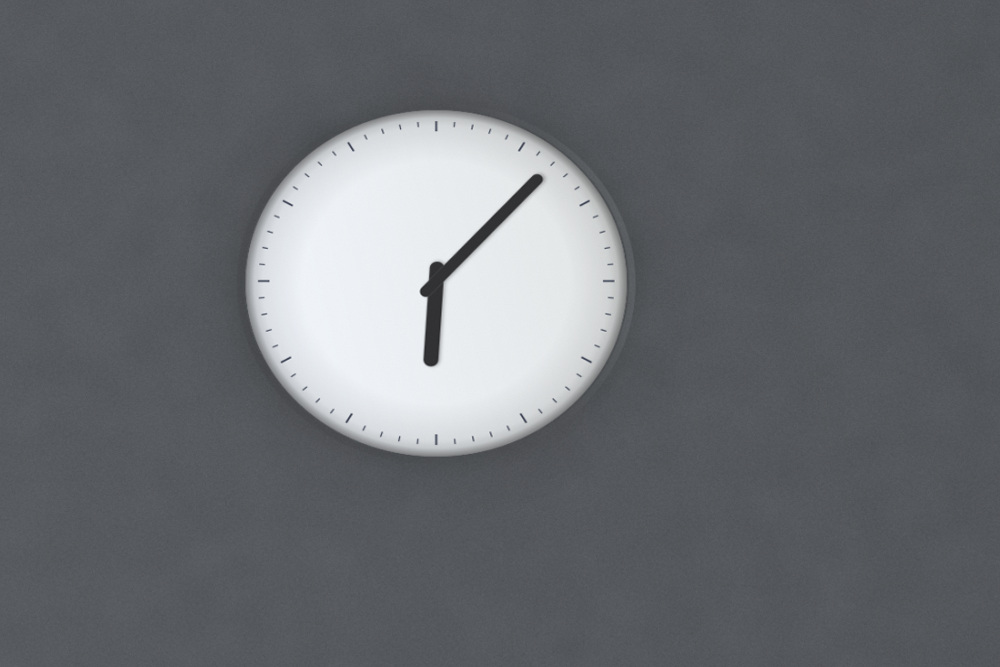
6:07
